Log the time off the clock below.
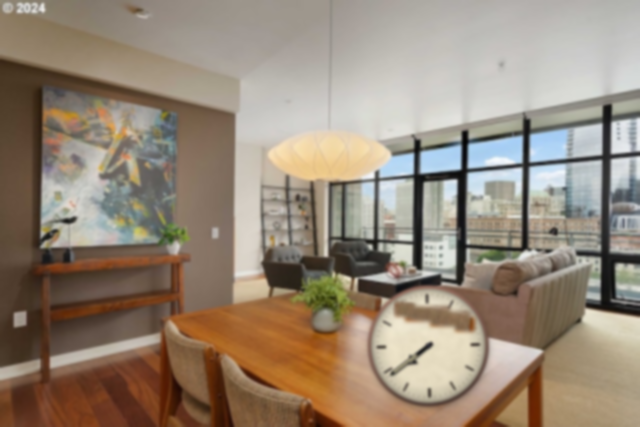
7:39
